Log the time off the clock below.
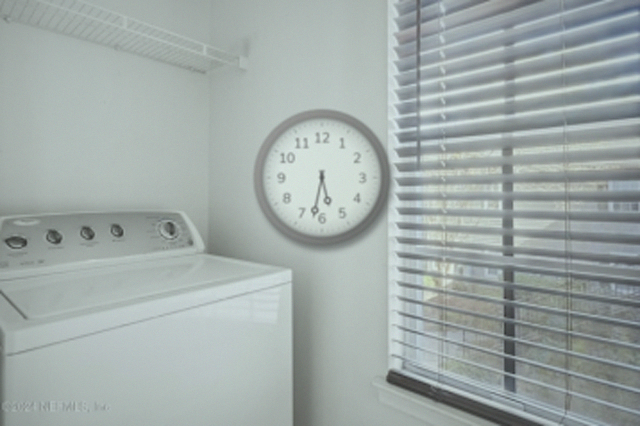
5:32
